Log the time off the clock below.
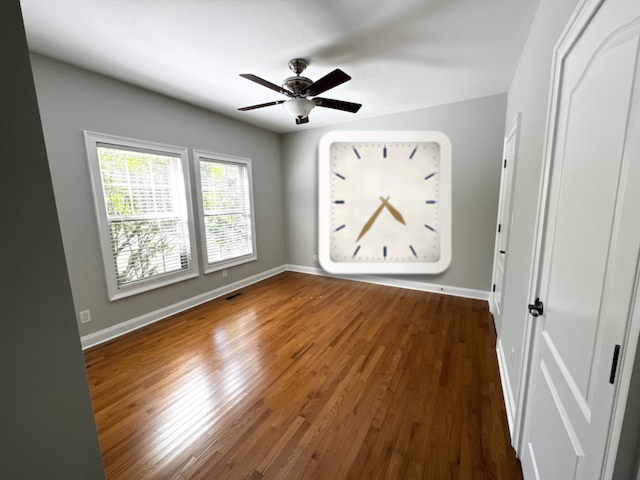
4:36
